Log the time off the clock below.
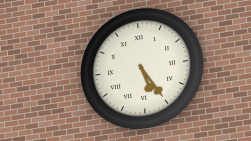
5:25
